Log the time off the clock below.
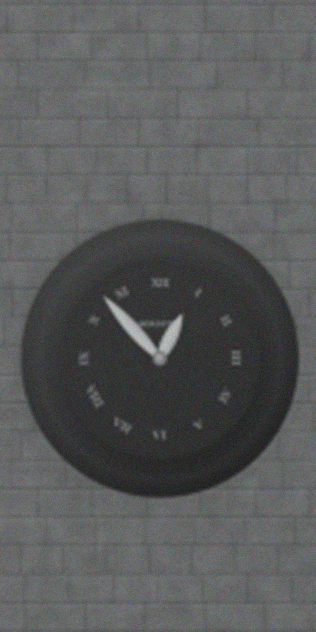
12:53
